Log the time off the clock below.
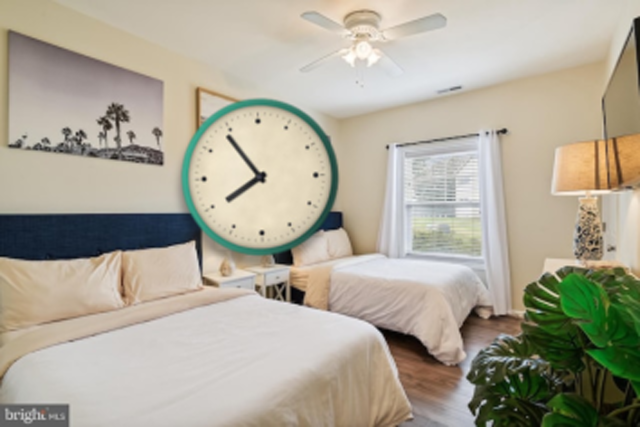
7:54
